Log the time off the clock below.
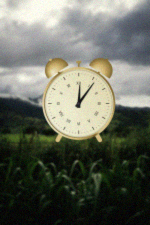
12:06
